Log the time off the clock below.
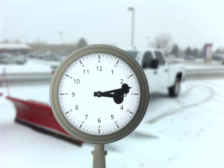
3:13
